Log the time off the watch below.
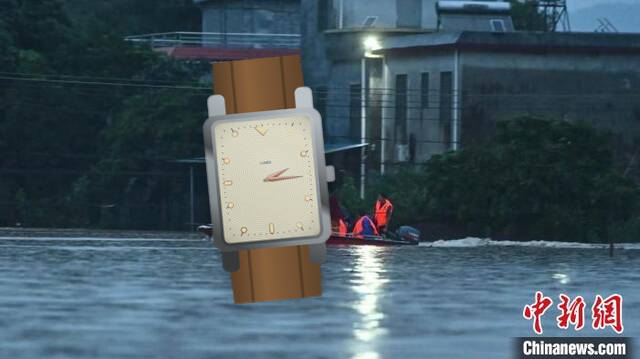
2:15
